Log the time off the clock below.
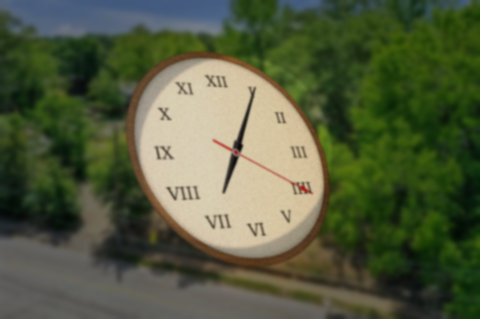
7:05:20
